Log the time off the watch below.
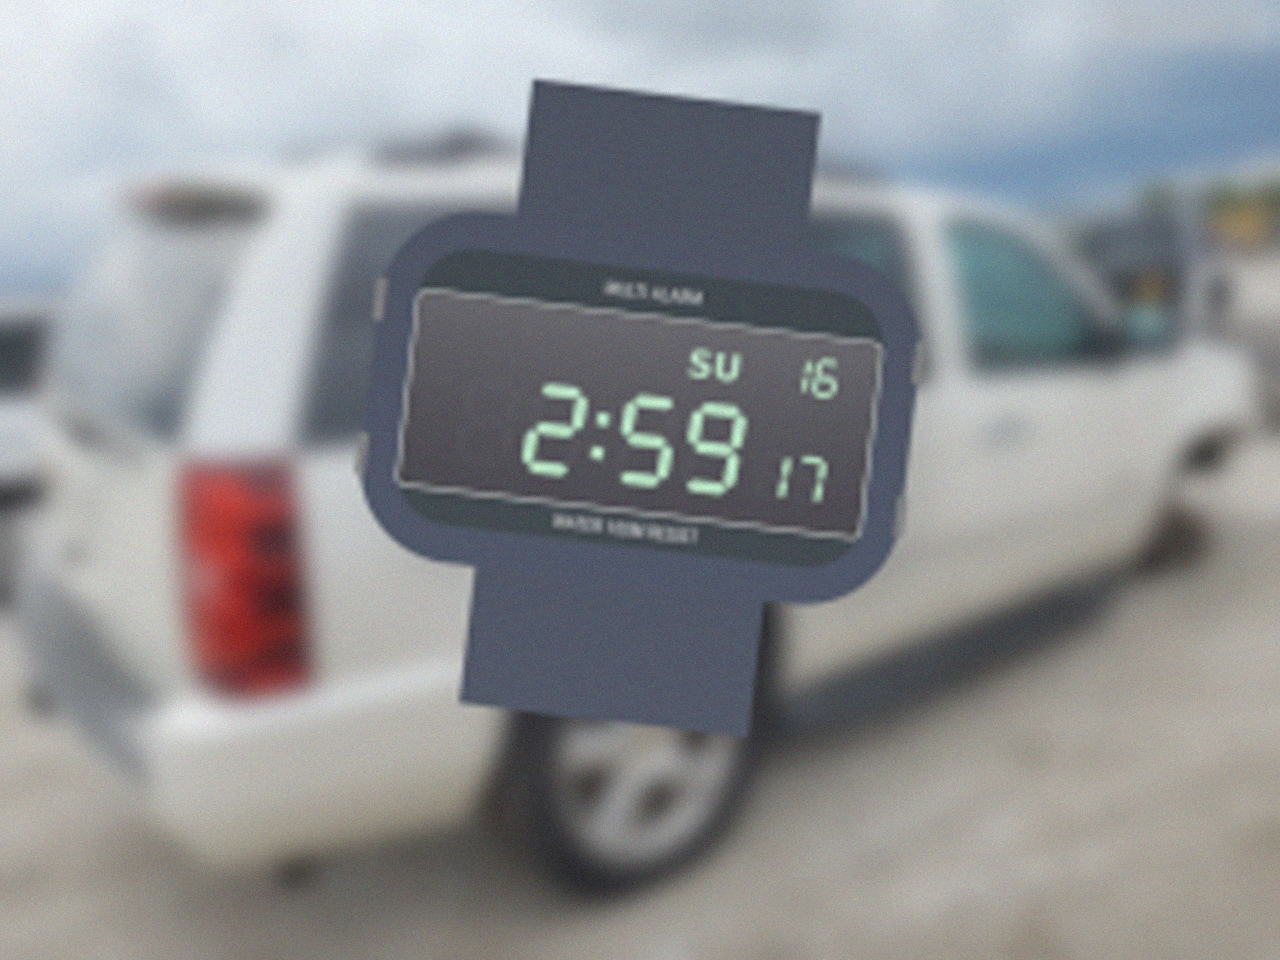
2:59:17
